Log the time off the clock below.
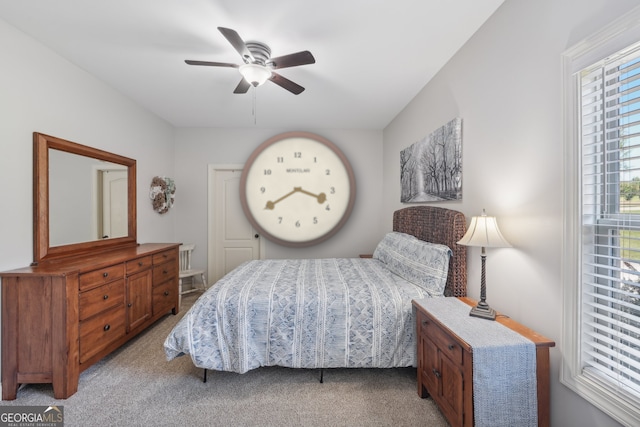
3:40
